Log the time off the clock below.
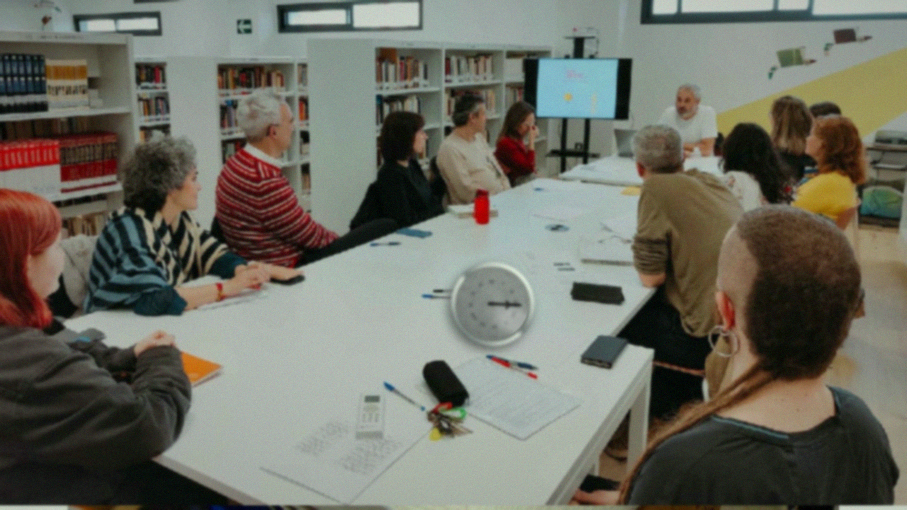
3:16
